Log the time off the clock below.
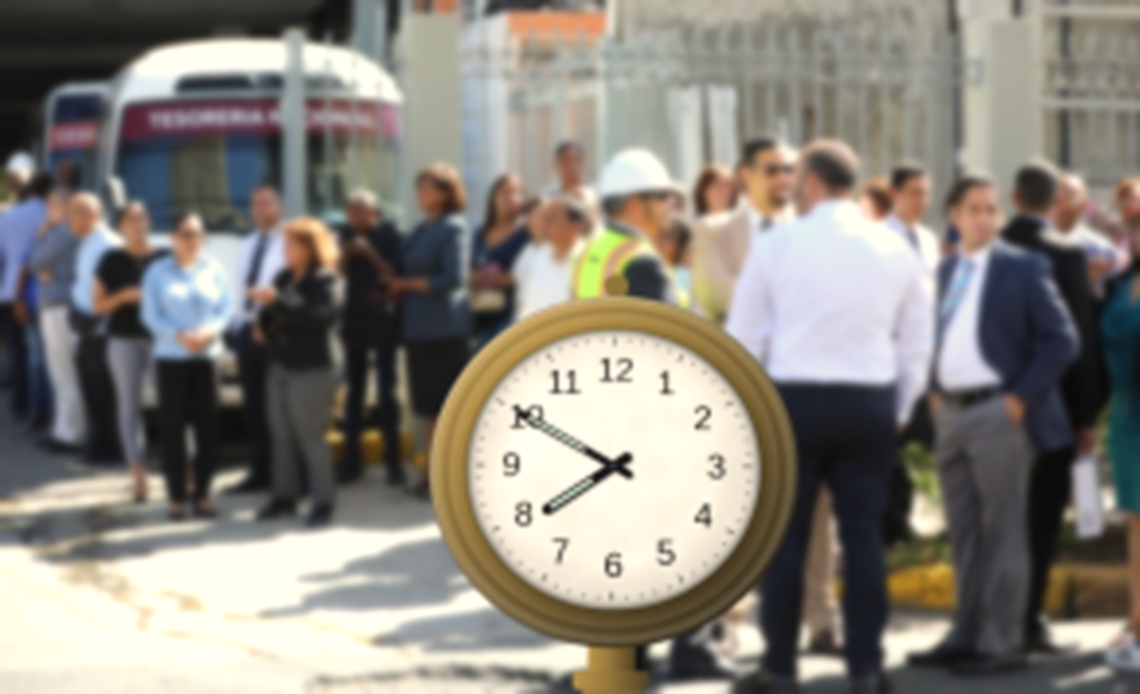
7:50
